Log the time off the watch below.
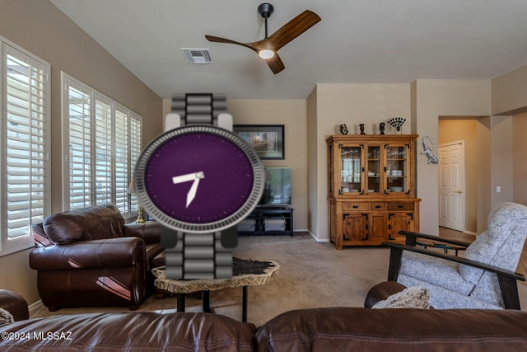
8:33
